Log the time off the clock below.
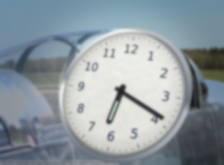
6:19
